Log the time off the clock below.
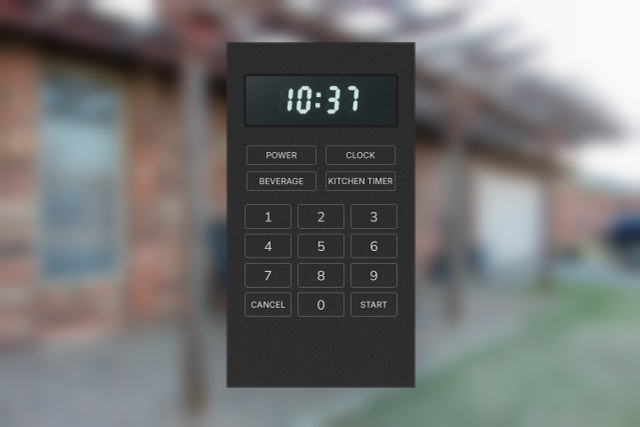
10:37
